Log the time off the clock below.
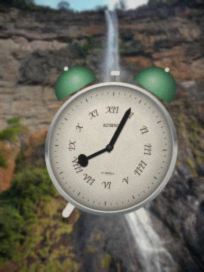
8:04
